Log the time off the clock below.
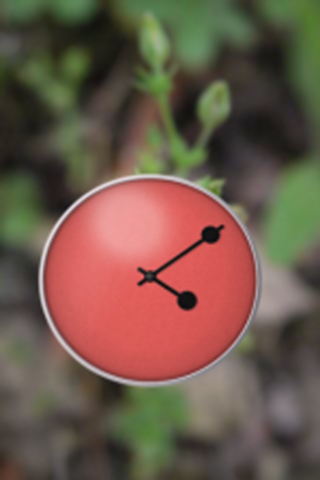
4:09
